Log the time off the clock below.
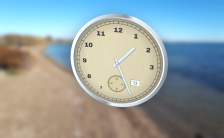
1:26
